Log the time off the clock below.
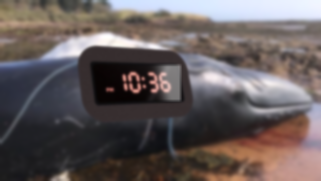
10:36
